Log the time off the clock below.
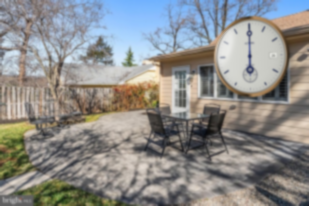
6:00
